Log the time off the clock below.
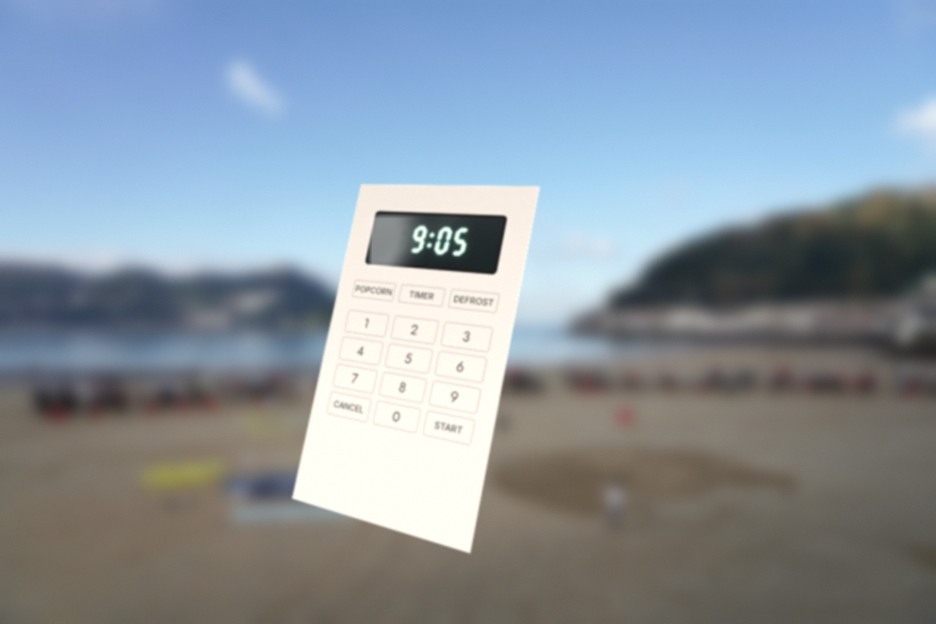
9:05
